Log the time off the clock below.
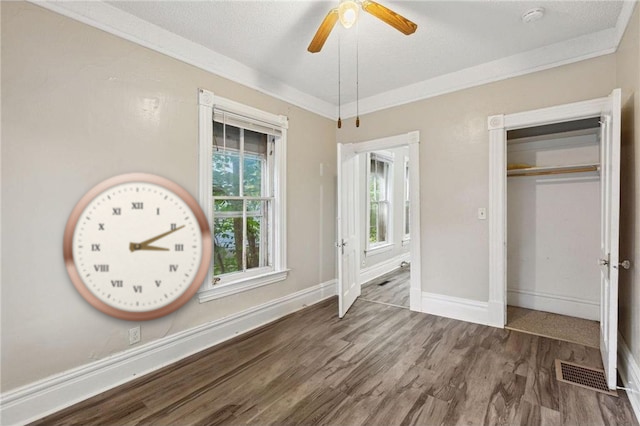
3:11
